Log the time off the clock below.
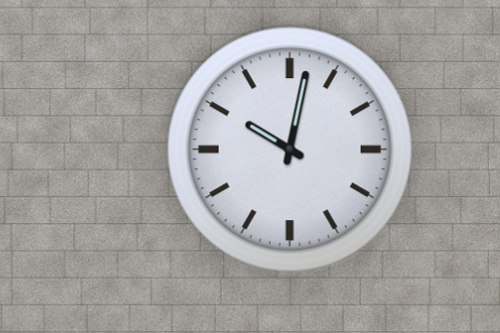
10:02
